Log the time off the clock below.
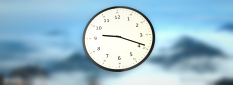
9:19
